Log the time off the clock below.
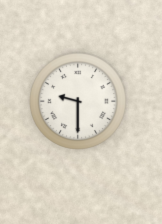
9:30
